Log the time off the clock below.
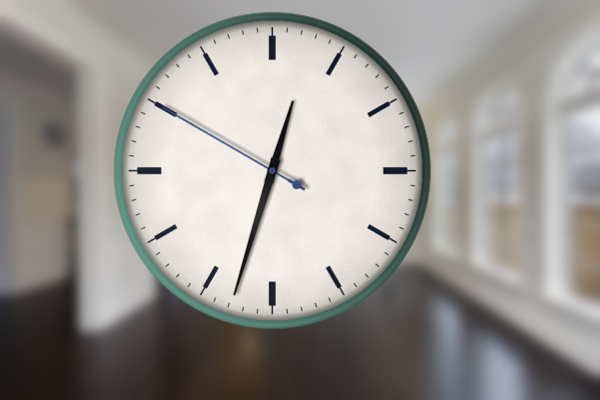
12:32:50
